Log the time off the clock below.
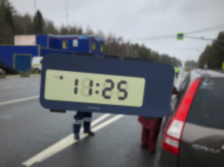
11:25
